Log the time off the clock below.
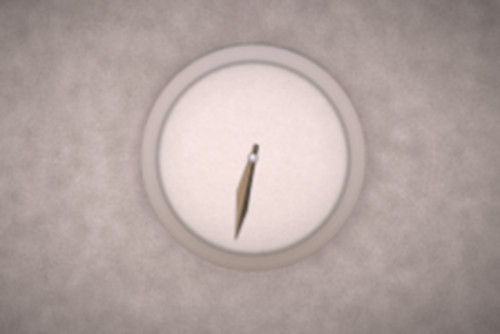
6:32
